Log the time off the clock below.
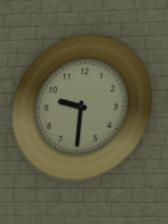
9:30
